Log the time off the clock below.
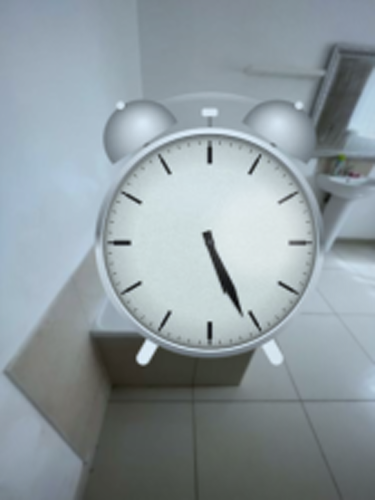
5:26
